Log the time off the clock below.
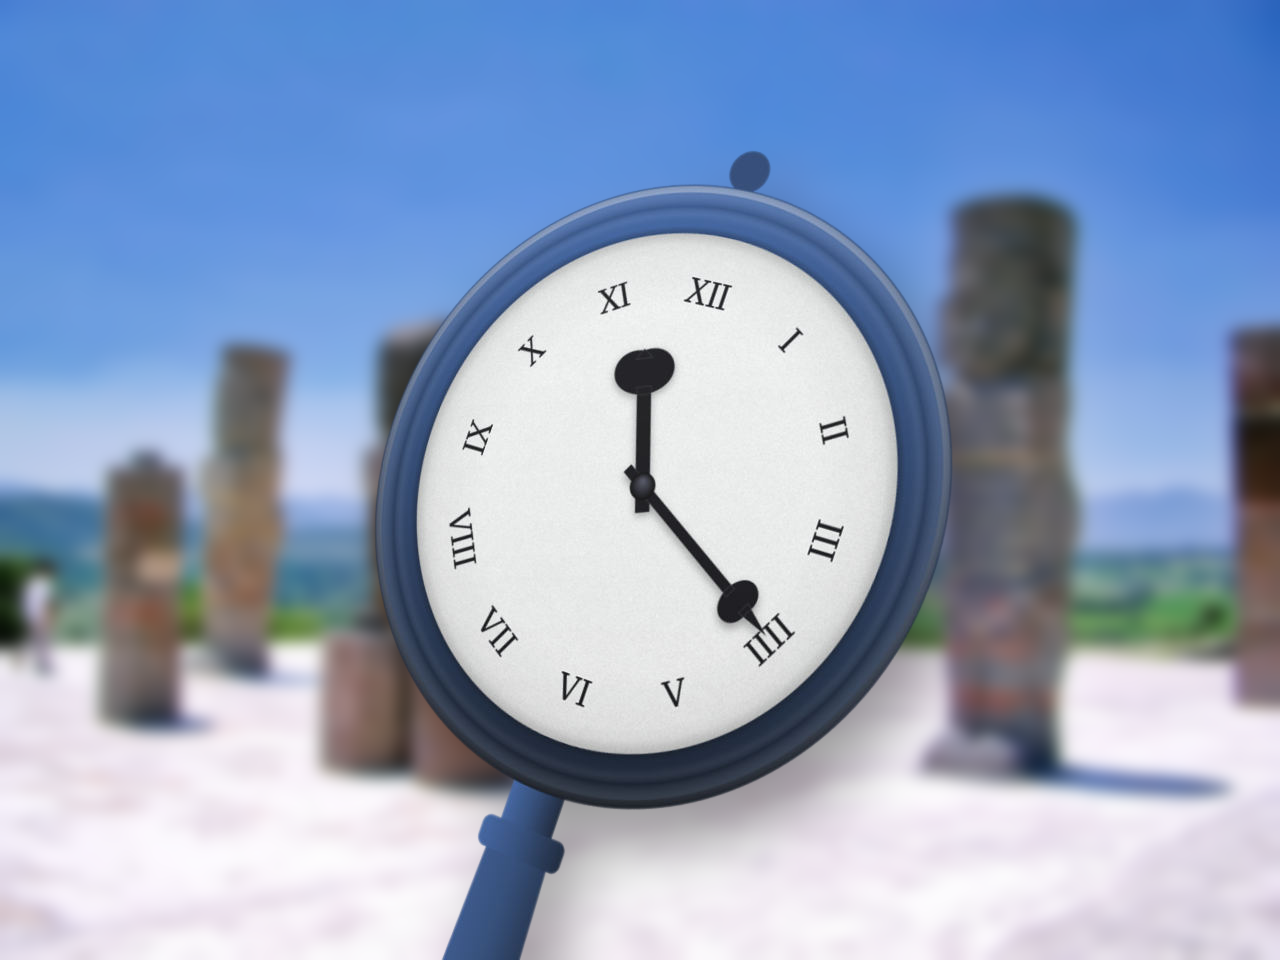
11:20
